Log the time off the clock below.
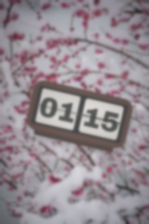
1:15
